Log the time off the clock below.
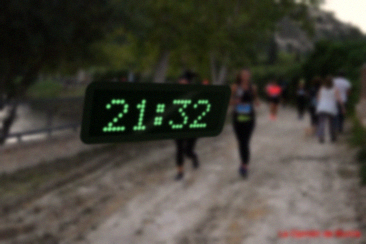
21:32
